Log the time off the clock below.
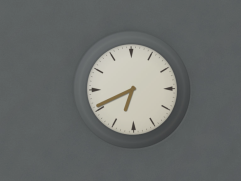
6:41
